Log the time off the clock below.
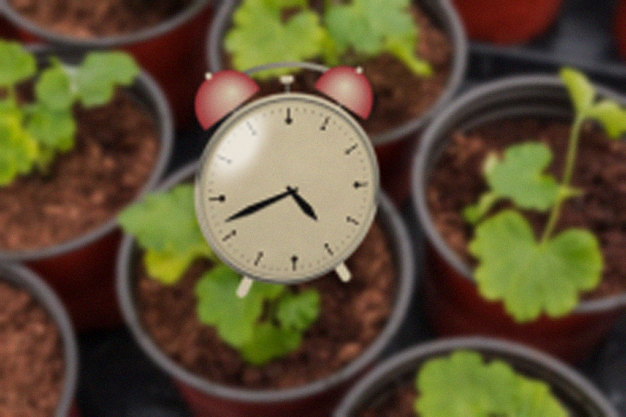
4:42
